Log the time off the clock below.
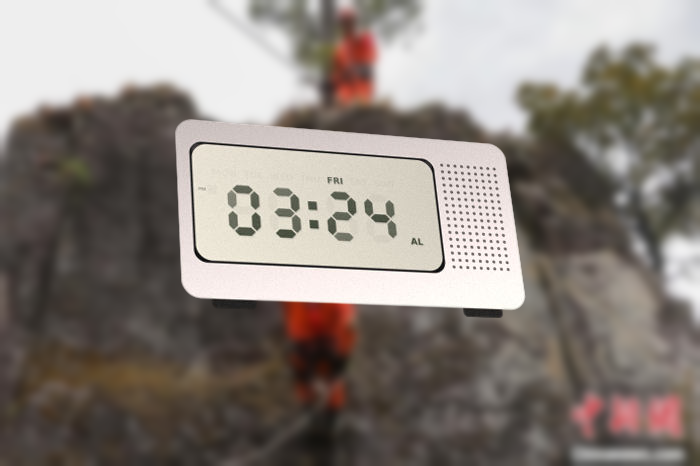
3:24
